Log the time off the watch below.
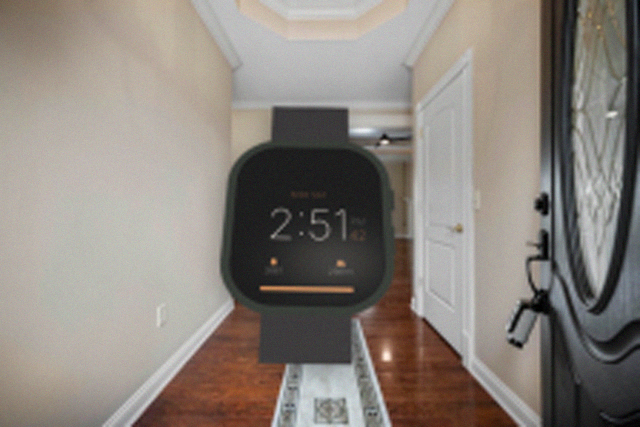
2:51
